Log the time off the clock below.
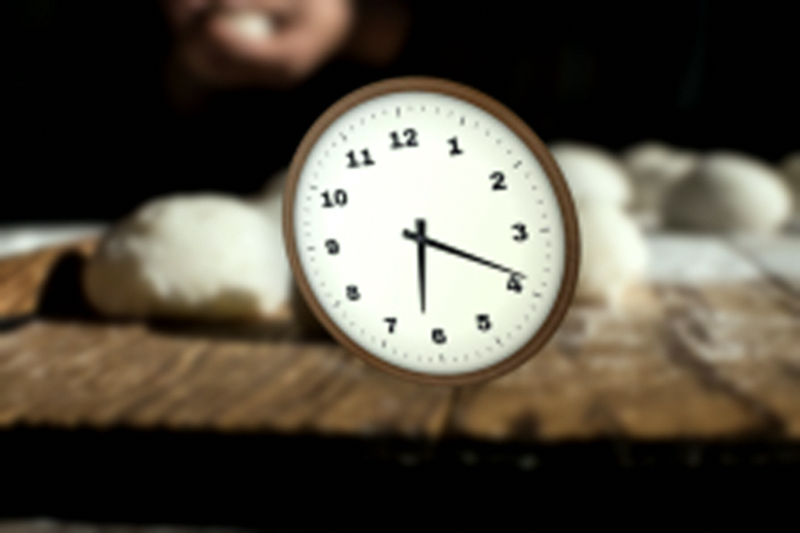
6:19
